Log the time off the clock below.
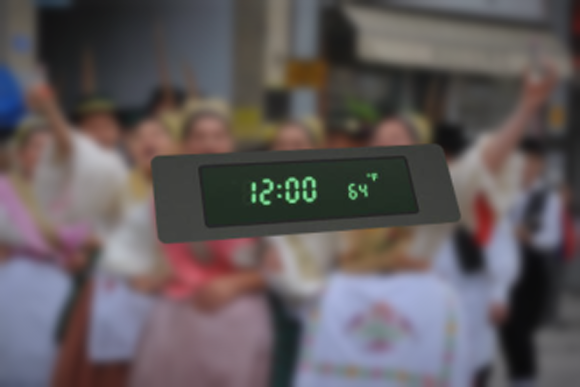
12:00
